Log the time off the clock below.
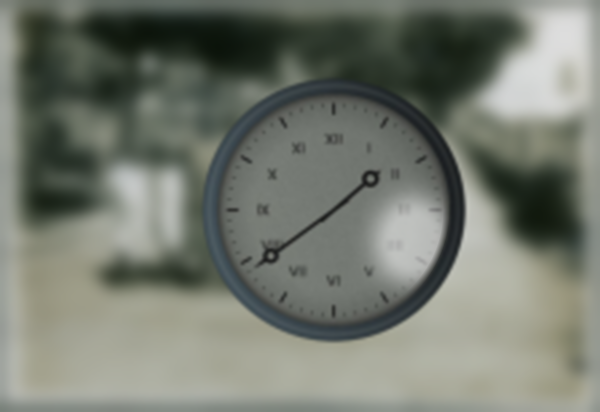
1:39
